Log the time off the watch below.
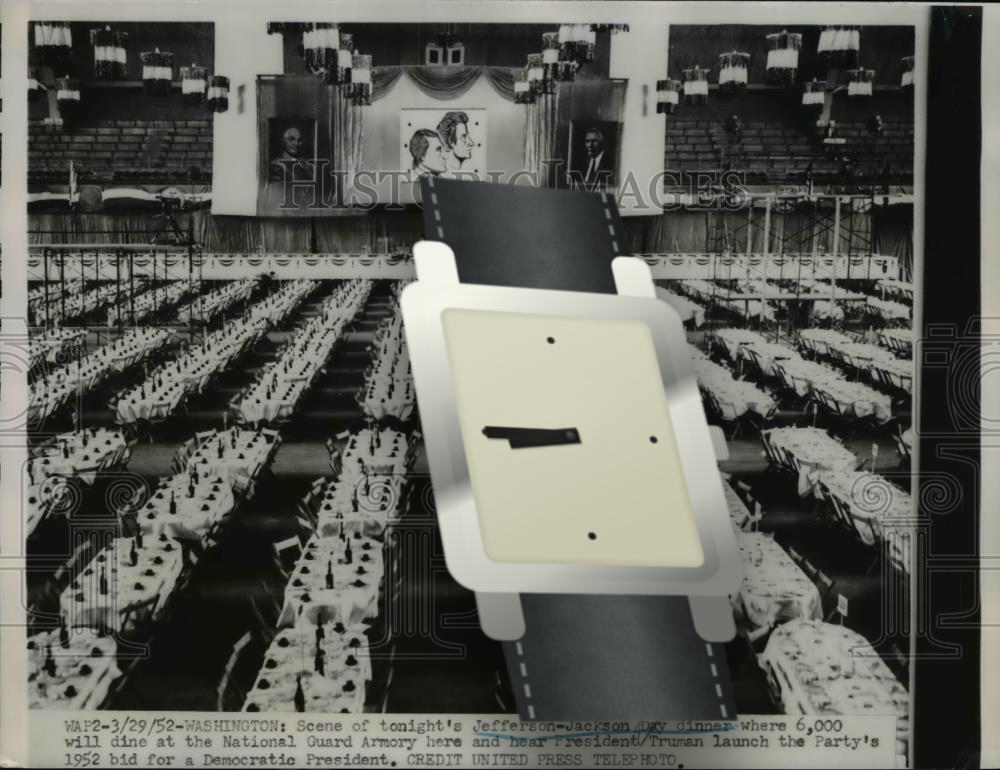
8:45
